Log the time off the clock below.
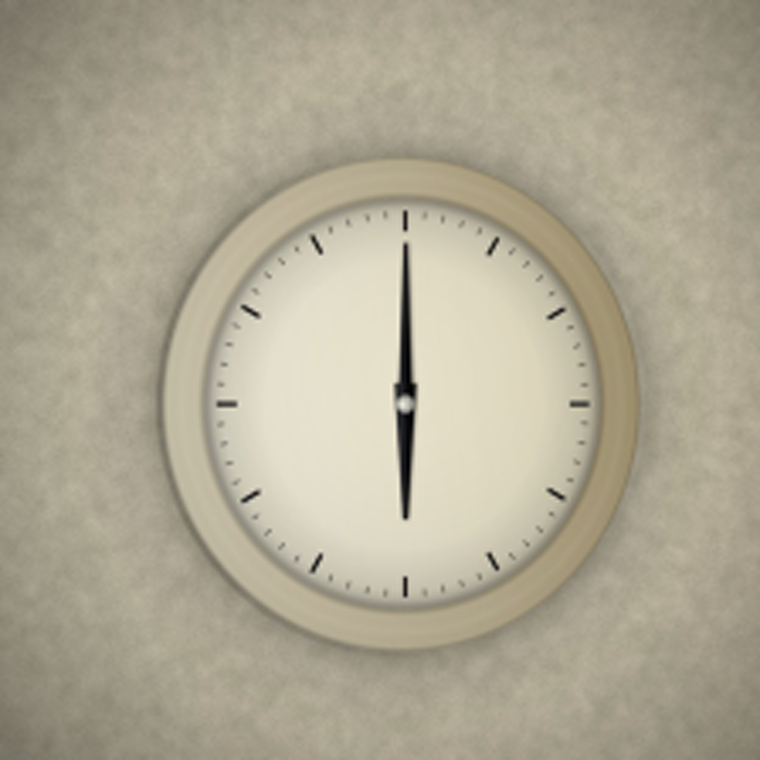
6:00
